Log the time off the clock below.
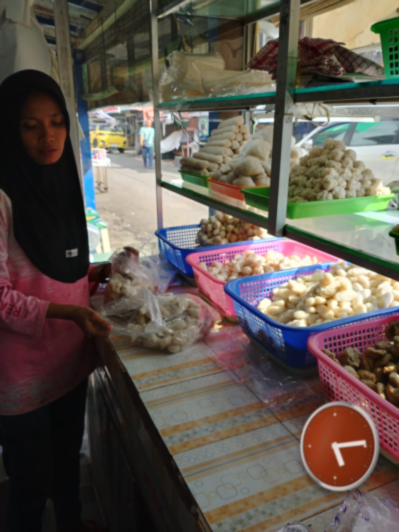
5:14
